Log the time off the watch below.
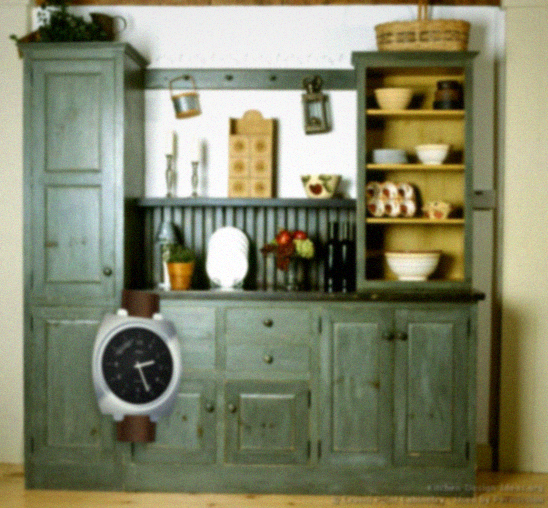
2:26
